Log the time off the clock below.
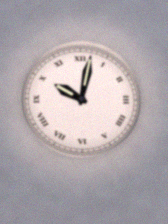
10:02
